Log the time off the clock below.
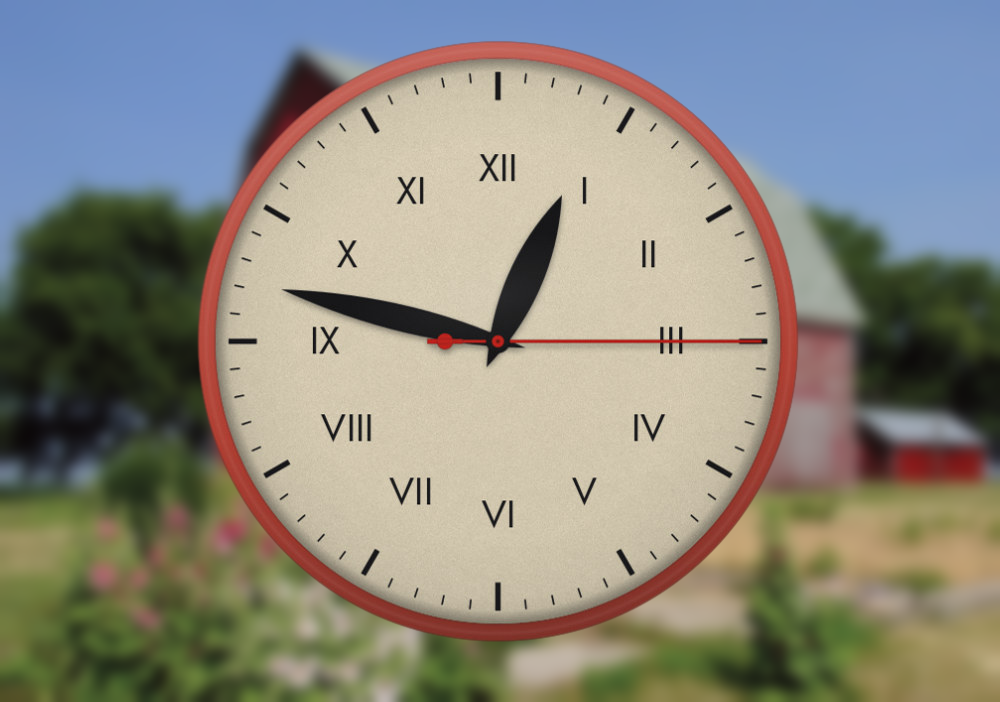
12:47:15
